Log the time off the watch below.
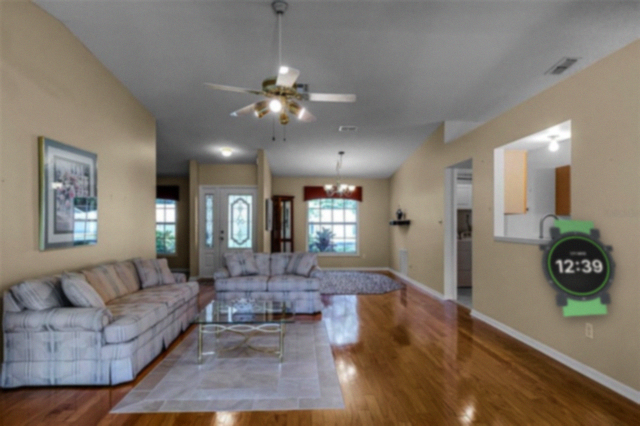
12:39
